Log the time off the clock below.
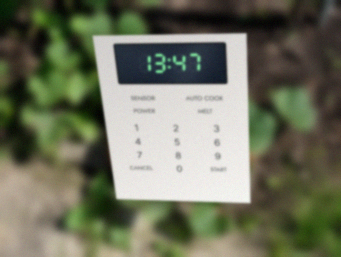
13:47
